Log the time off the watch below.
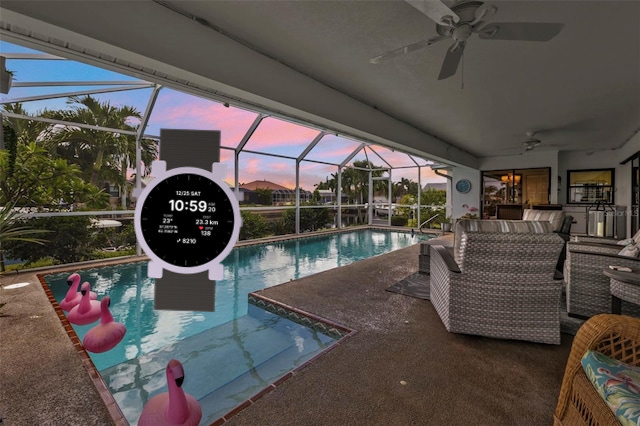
10:59
